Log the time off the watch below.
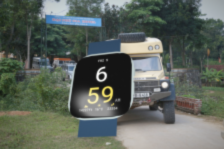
6:59
